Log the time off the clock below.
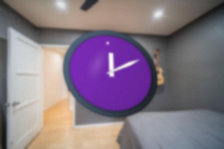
12:11
